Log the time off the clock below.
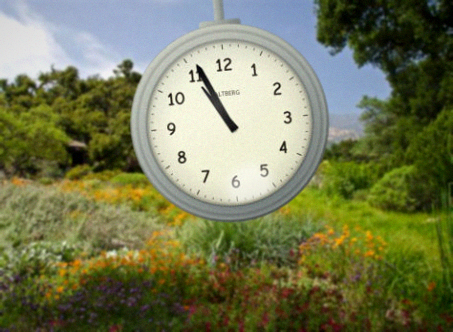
10:56
